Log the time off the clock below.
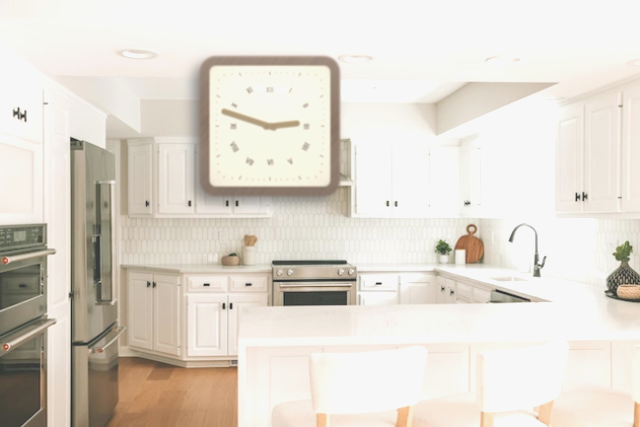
2:48
